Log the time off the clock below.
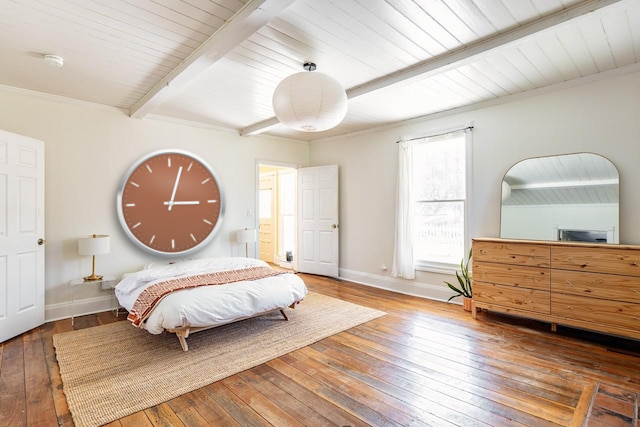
3:03
